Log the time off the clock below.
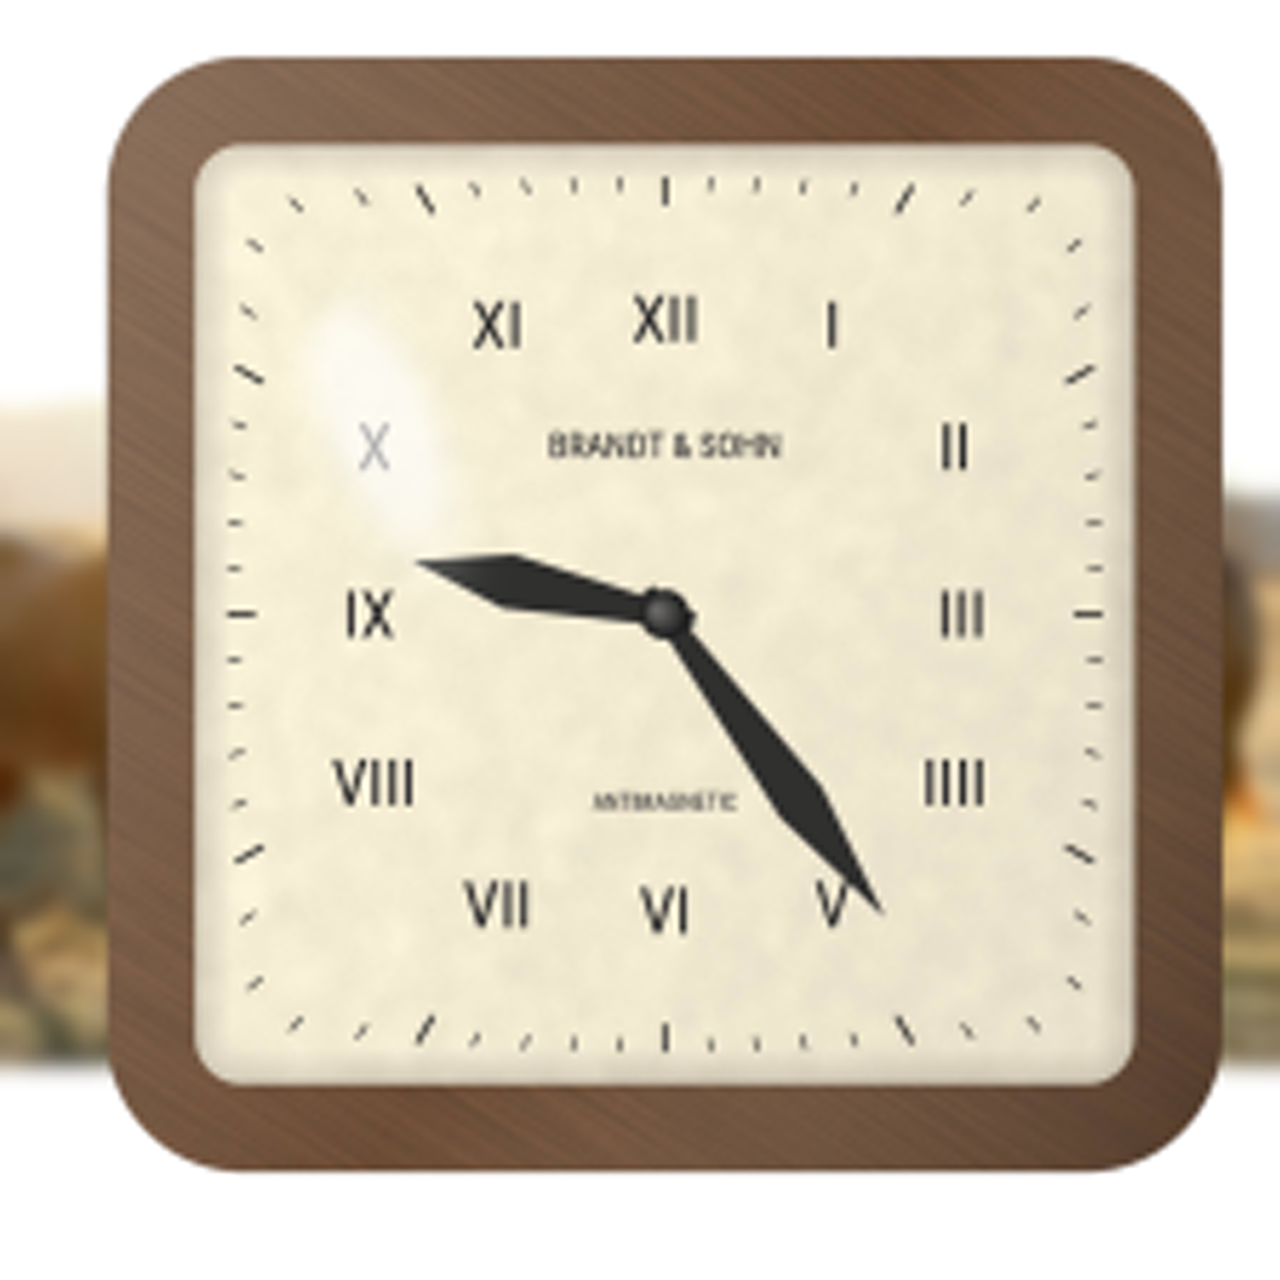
9:24
